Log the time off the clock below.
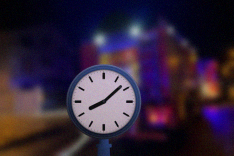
8:08
